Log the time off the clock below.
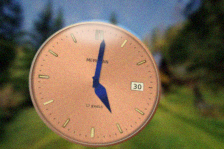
5:01
